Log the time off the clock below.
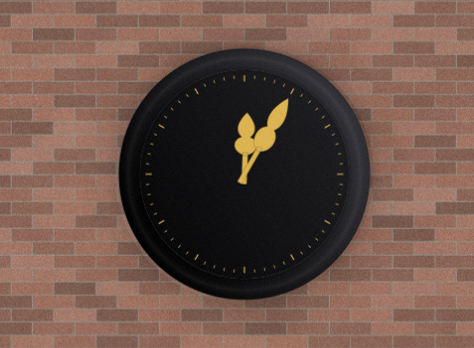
12:05
